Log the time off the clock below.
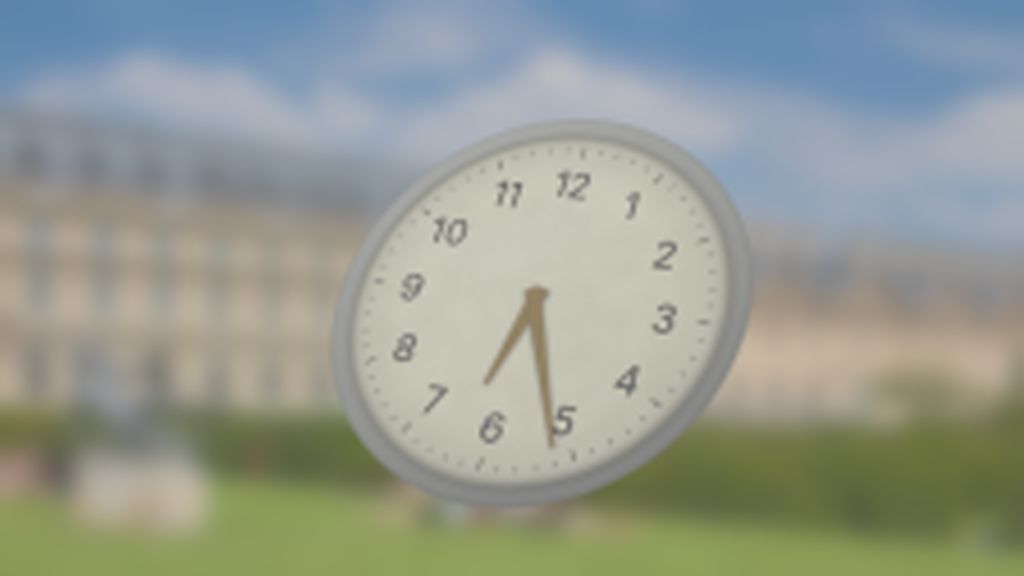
6:26
